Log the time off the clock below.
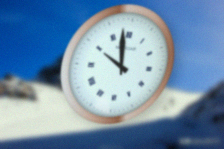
9:58
